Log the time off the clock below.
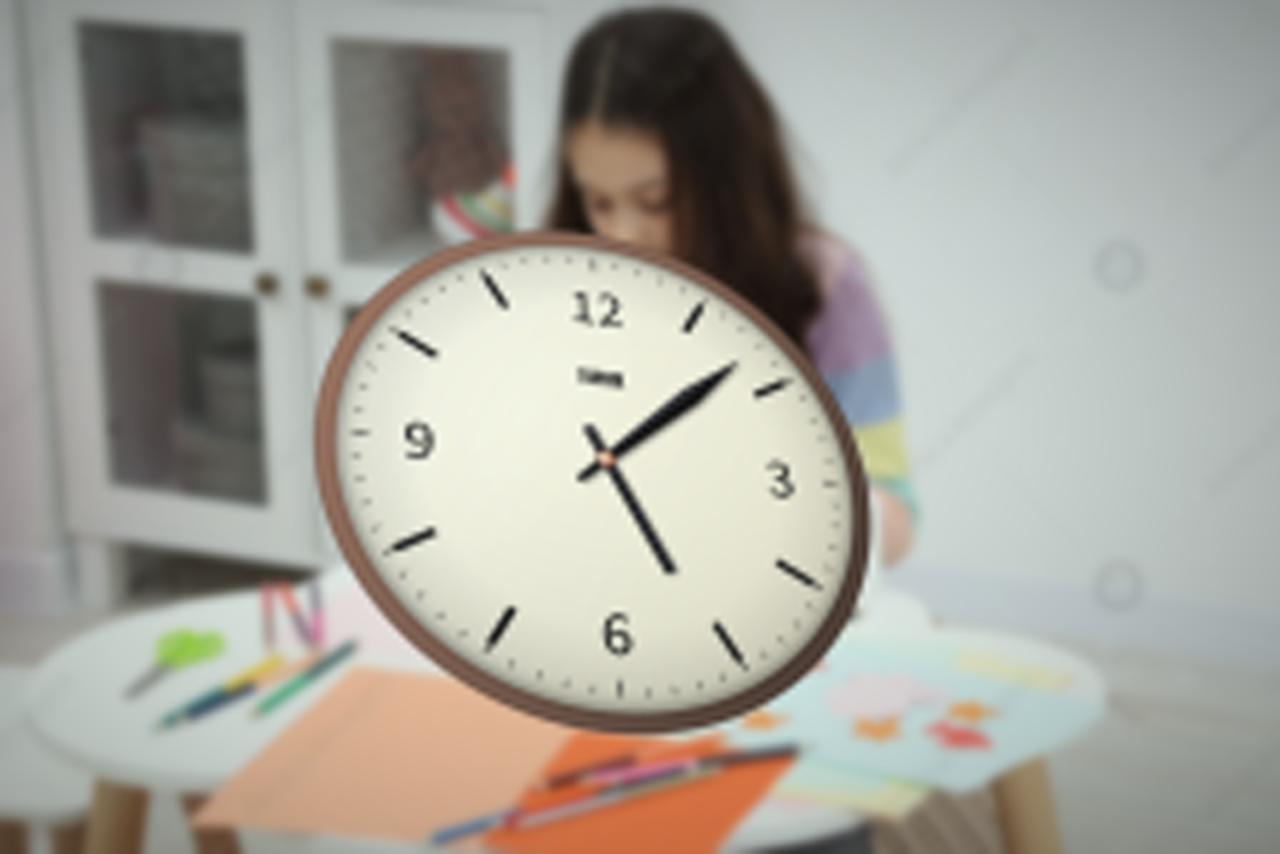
5:08
